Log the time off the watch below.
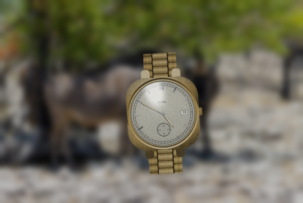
4:50
